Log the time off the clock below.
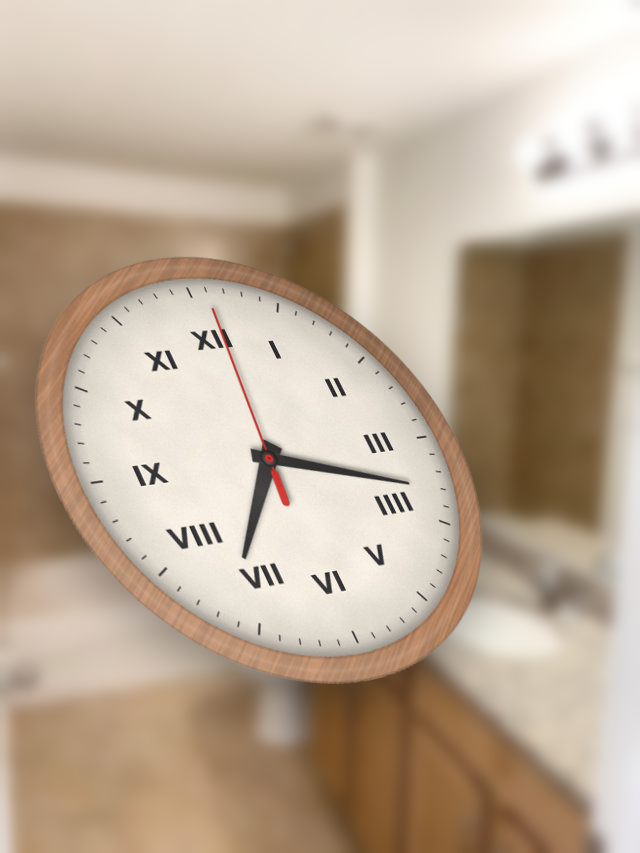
7:18:01
